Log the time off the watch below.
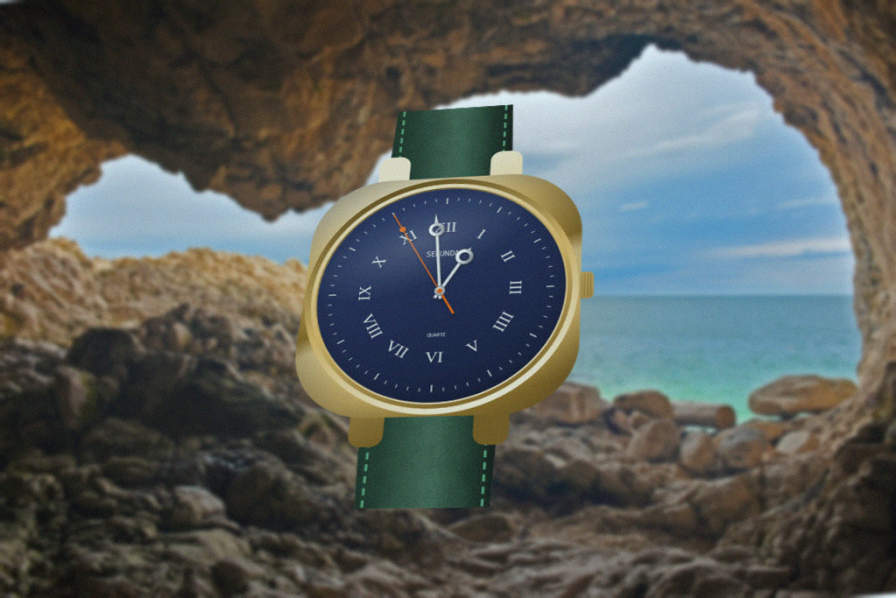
12:58:55
